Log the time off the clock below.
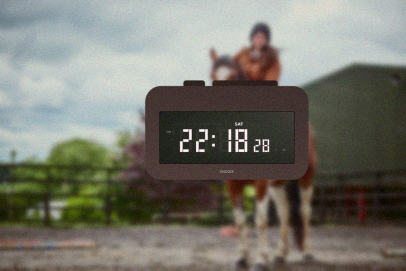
22:18:28
